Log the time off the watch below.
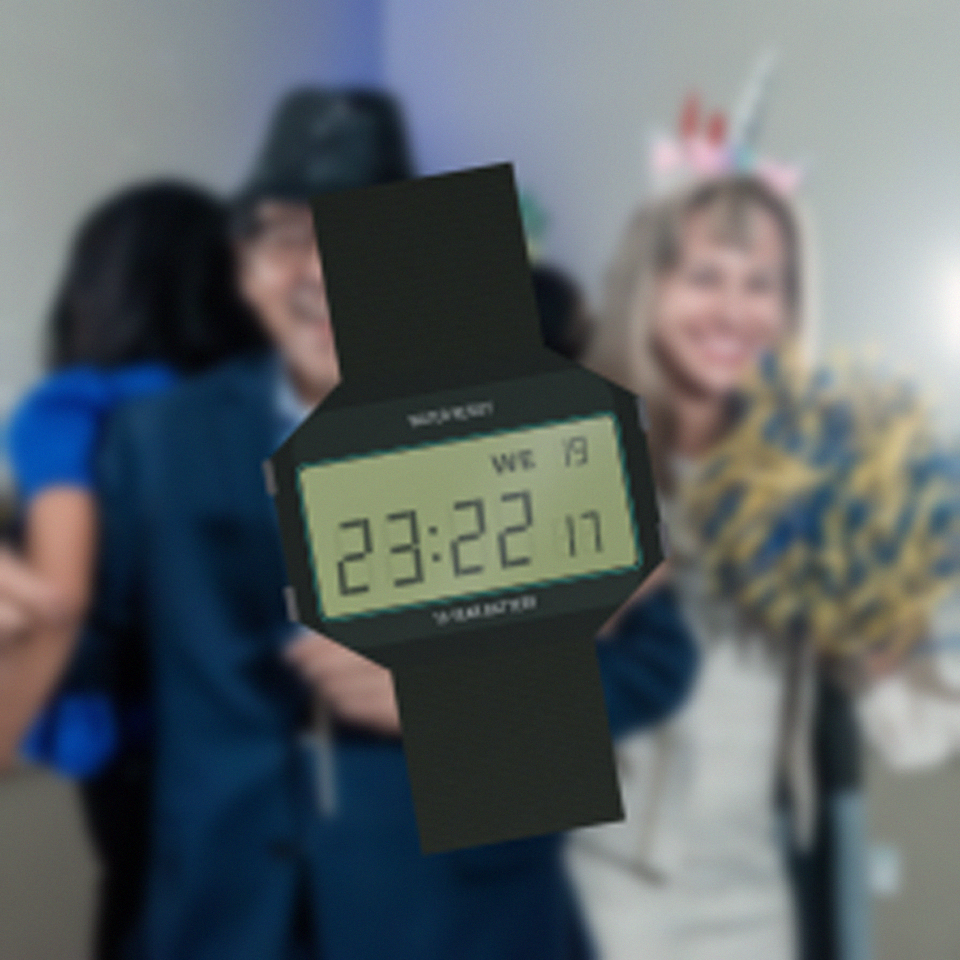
23:22:17
